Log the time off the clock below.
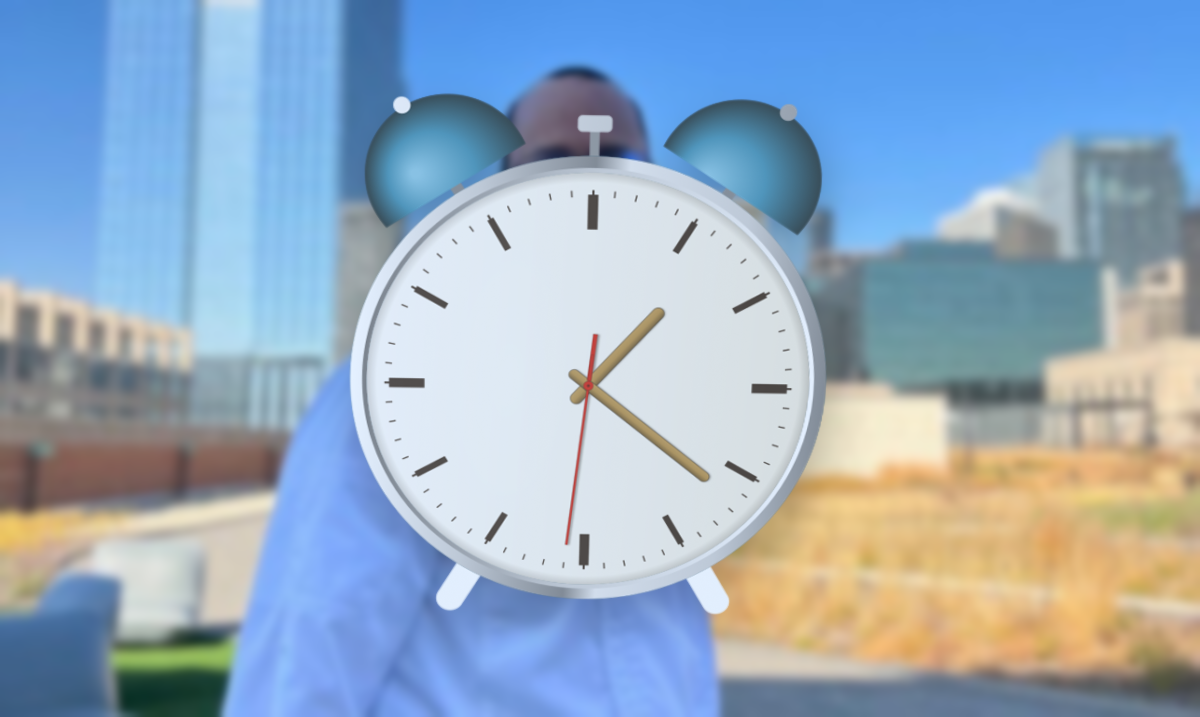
1:21:31
